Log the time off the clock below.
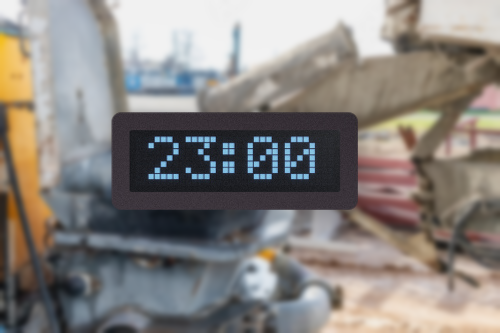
23:00
